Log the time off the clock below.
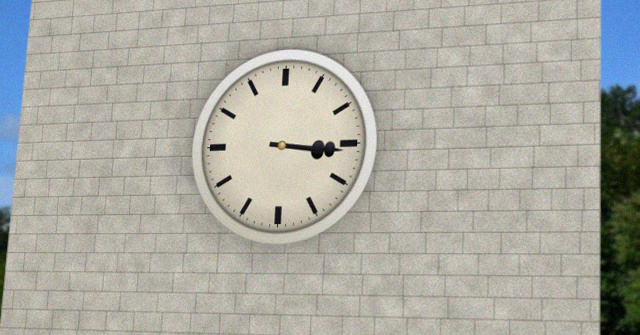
3:16
